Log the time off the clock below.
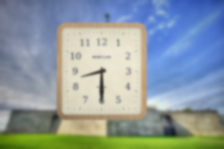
8:30
